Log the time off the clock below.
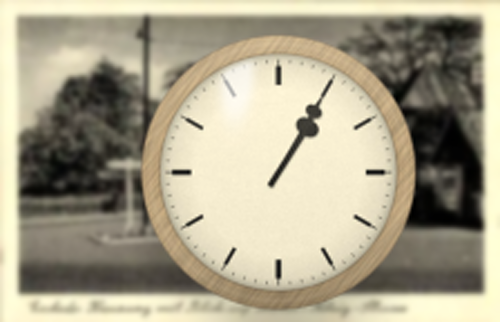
1:05
